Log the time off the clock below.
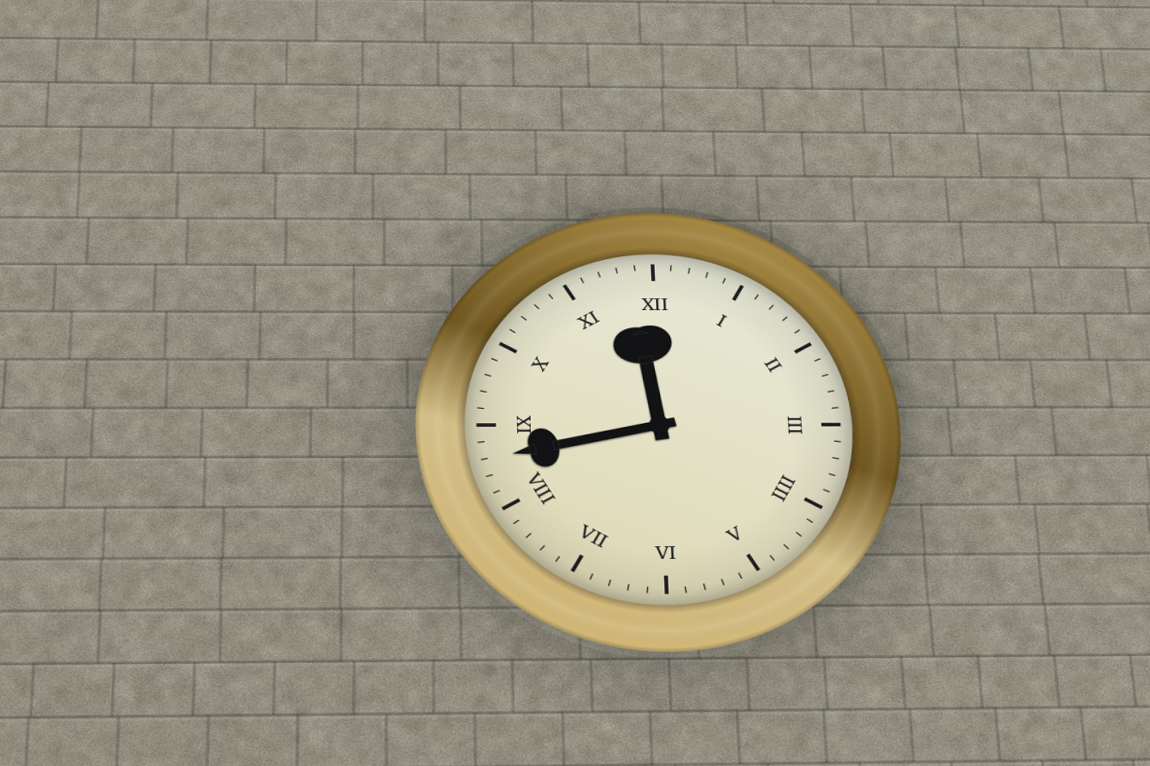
11:43
